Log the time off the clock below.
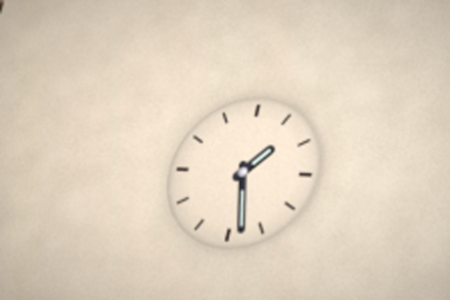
1:28
